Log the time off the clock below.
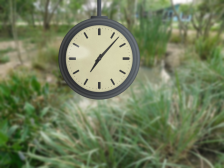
7:07
